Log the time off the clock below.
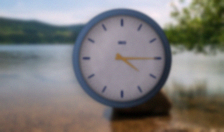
4:15
